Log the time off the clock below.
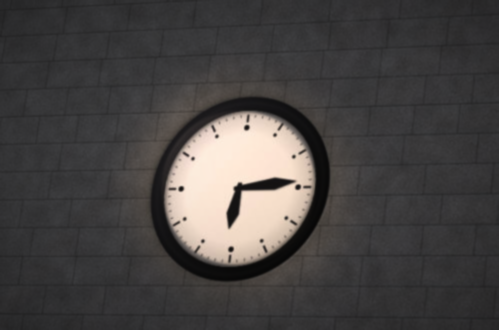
6:14
